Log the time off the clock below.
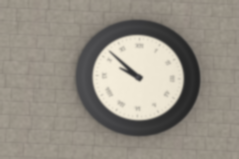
9:52
